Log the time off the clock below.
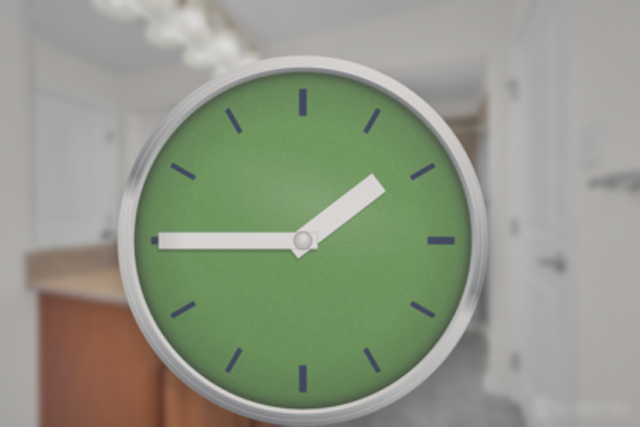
1:45
